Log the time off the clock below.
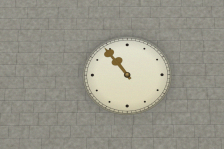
10:54
